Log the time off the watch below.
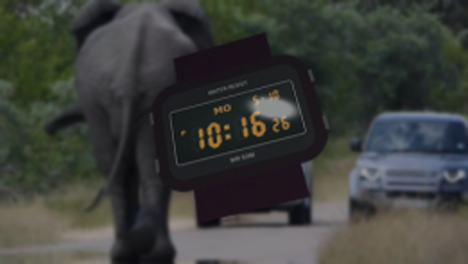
10:16:26
